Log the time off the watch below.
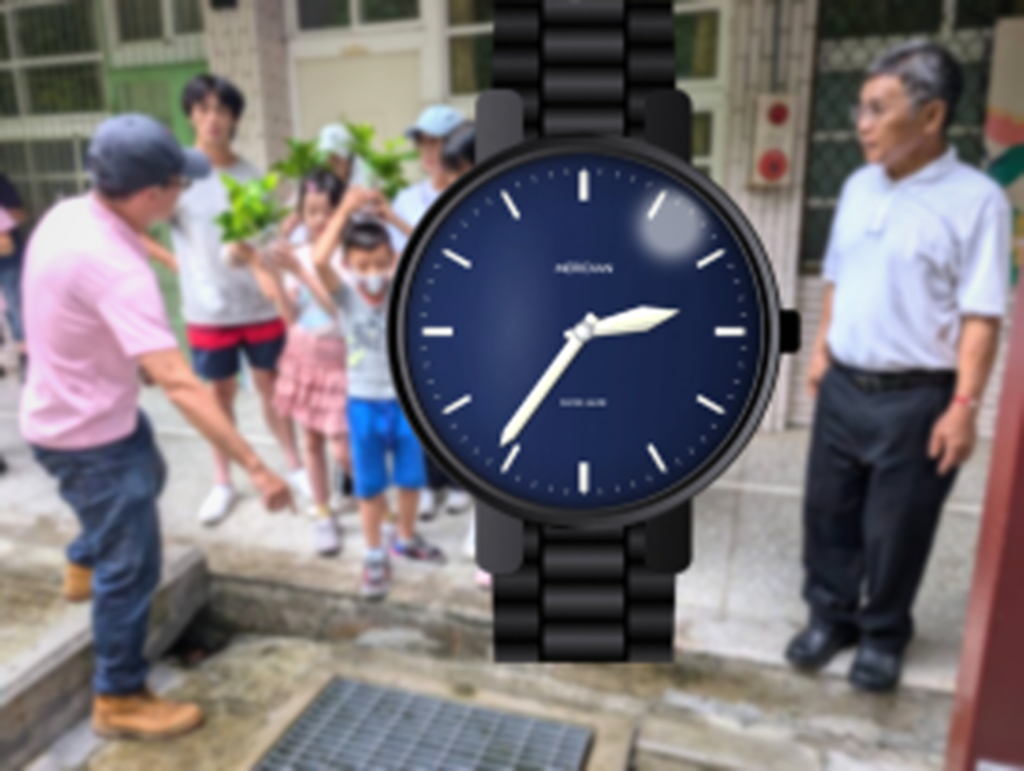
2:36
